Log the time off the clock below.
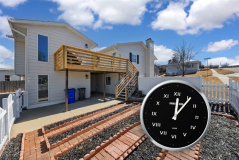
12:06
